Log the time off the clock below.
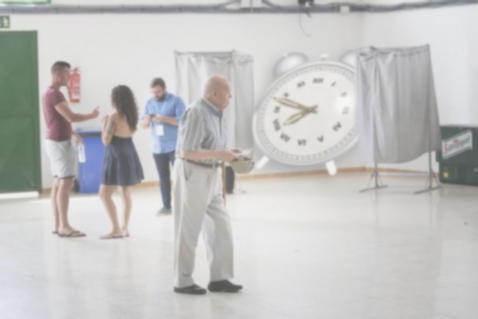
7:48
